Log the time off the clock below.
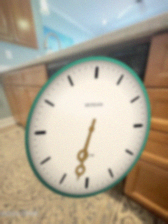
6:32
